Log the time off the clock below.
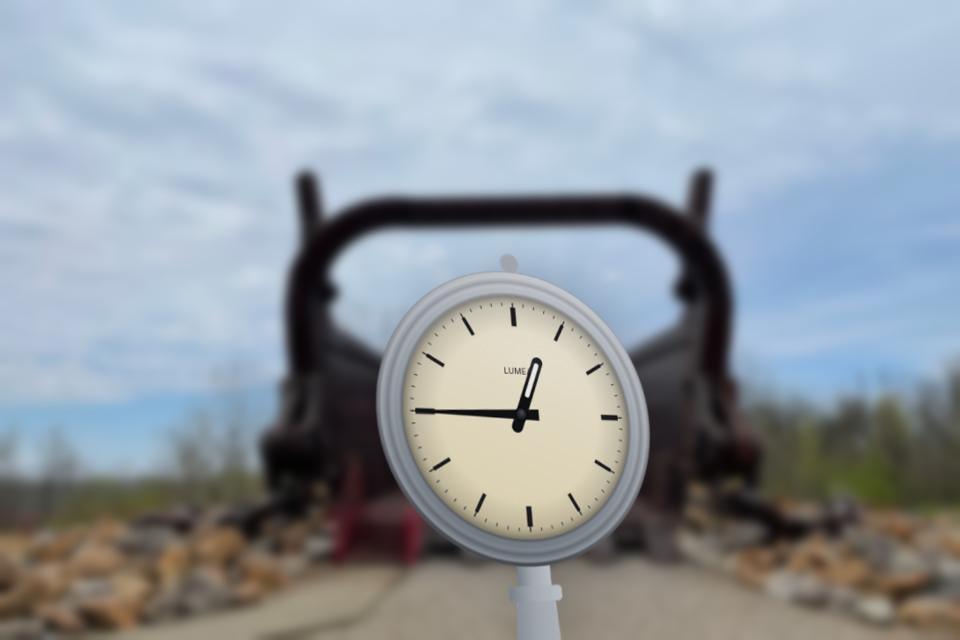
12:45
